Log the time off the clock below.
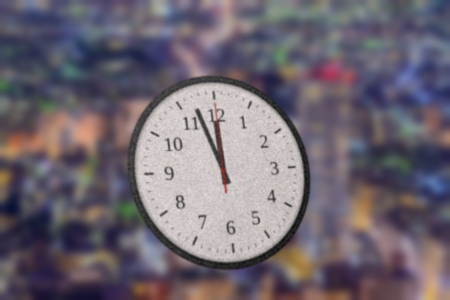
11:57:00
